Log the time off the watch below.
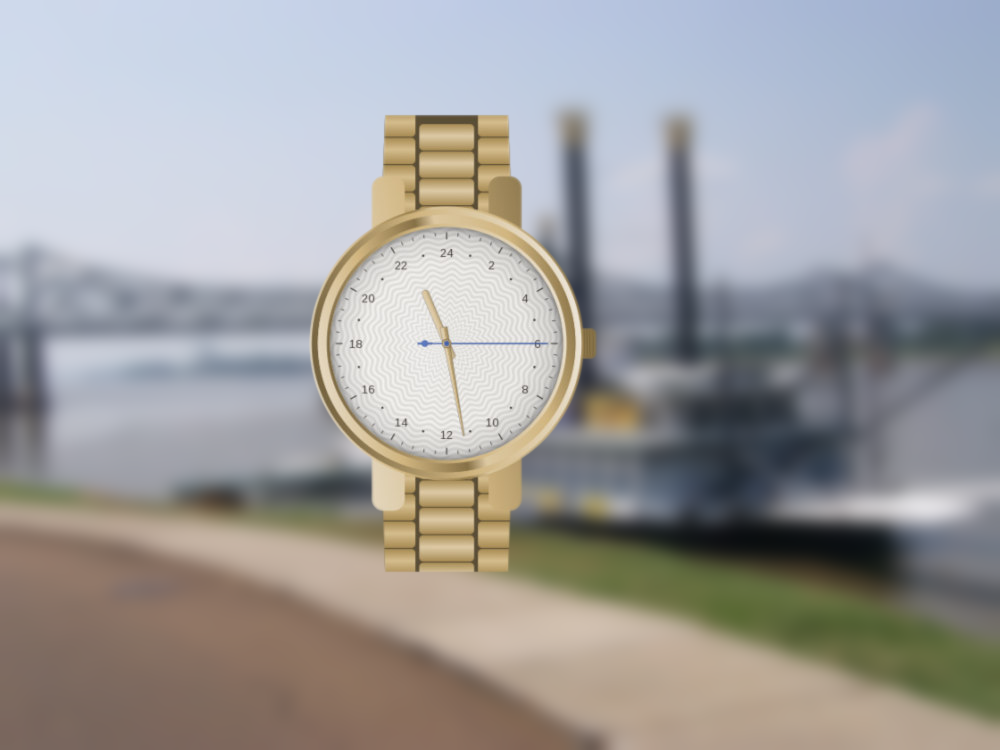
22:28:15
